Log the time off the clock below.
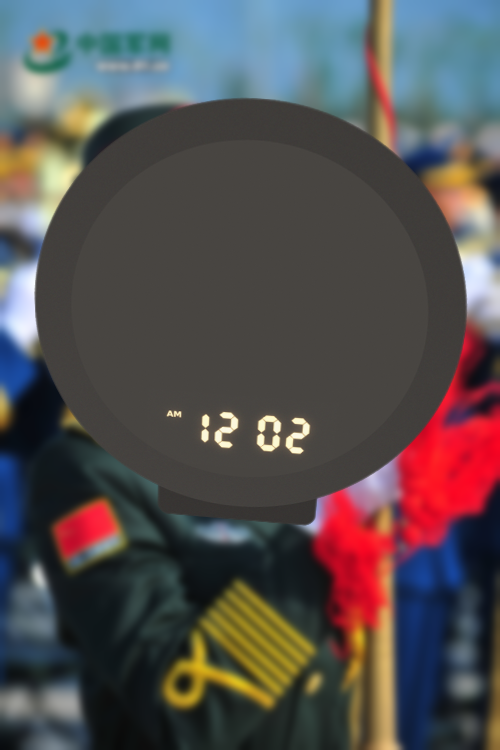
12:02
